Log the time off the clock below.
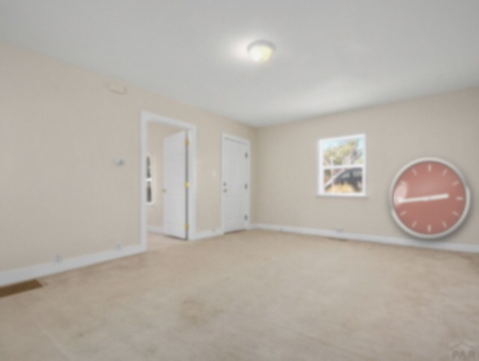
2:44
